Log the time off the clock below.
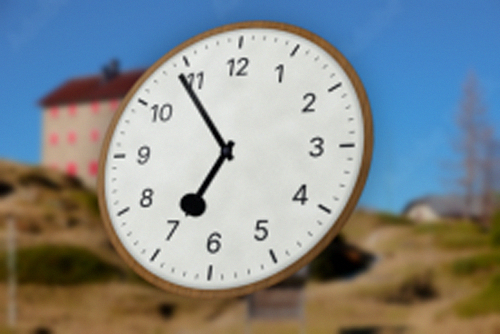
6:54
